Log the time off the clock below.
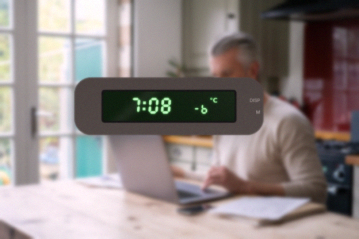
7:08
